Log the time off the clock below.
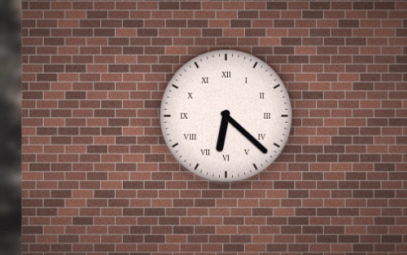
6:22
